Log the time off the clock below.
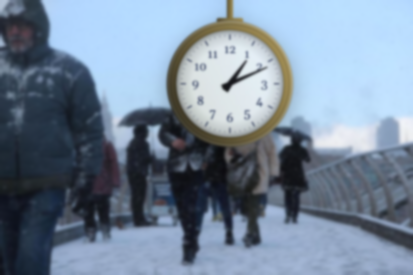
1:11
